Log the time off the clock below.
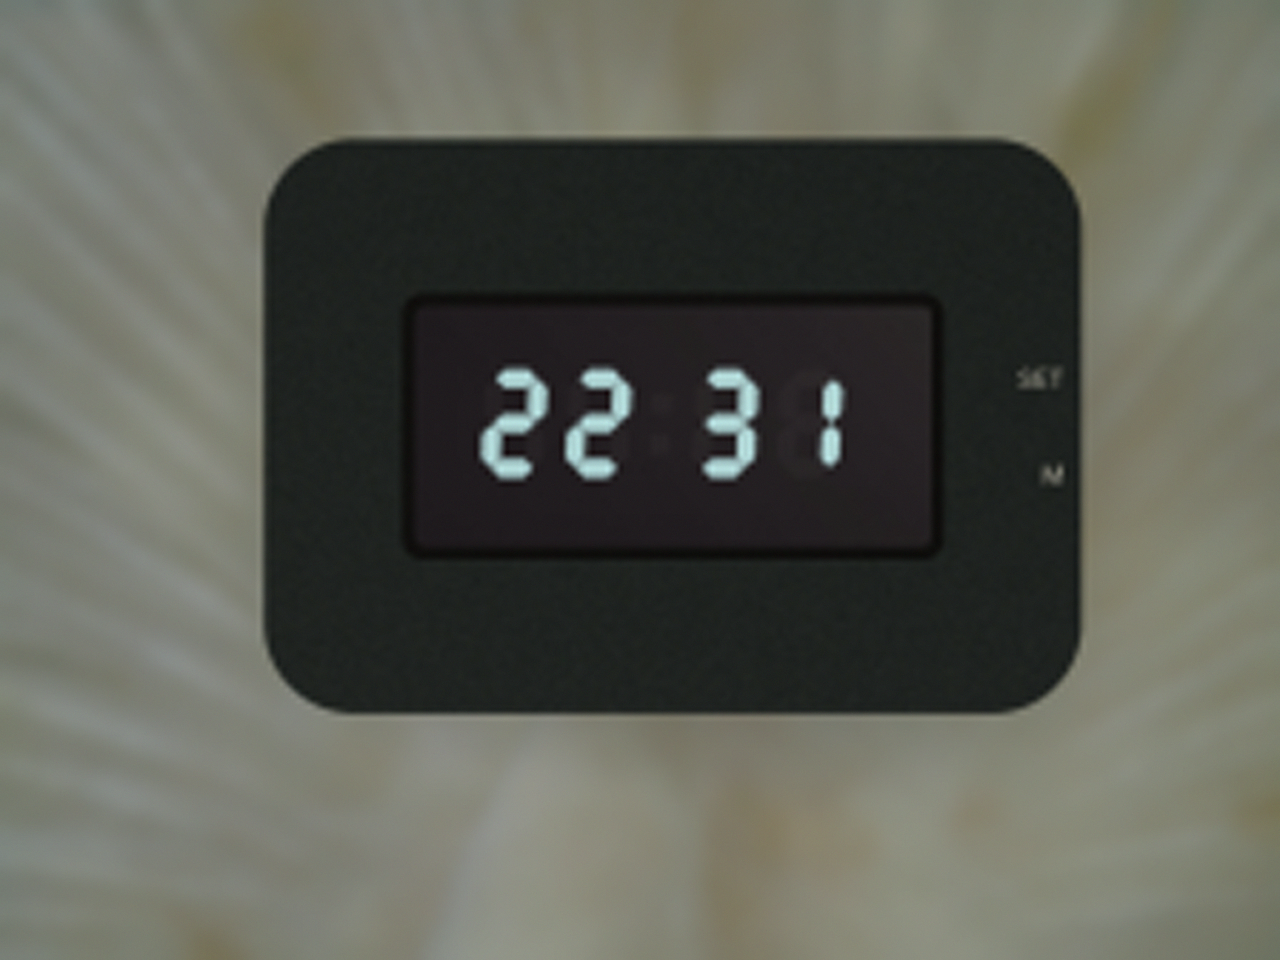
22:31
